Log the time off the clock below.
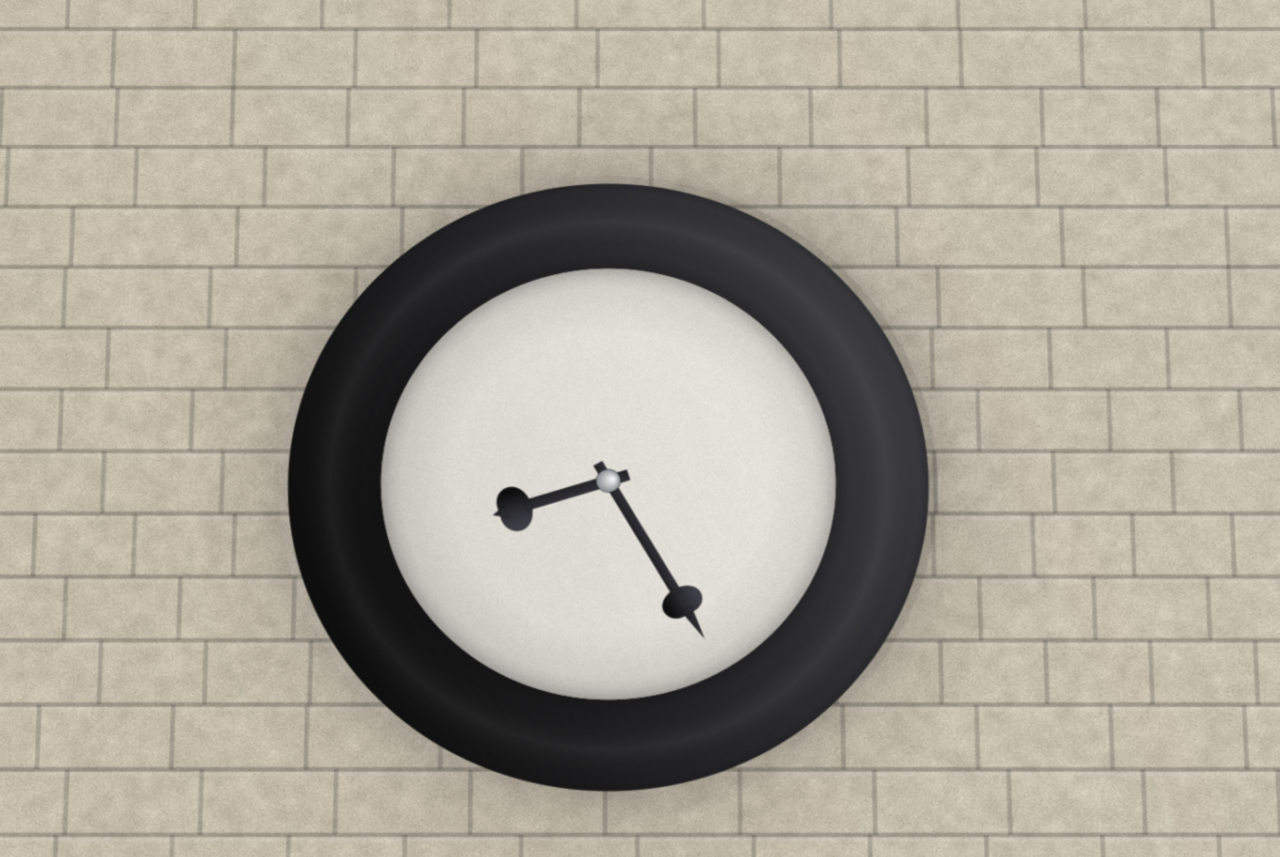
8:25
